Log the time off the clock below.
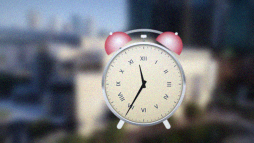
11:35
